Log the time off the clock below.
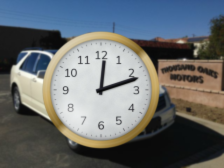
12:12
